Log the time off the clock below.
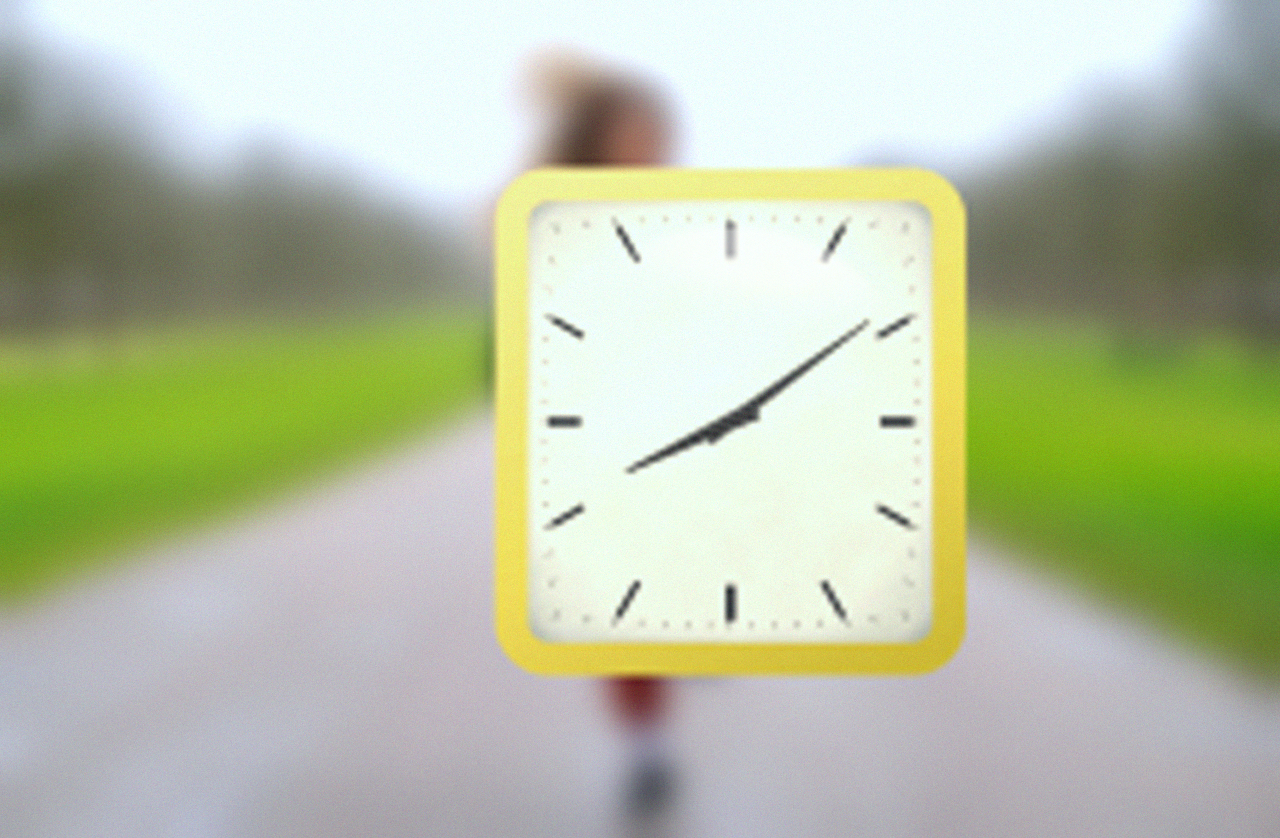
8:09
